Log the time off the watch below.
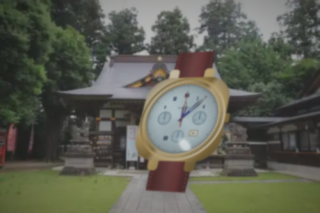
12:07
